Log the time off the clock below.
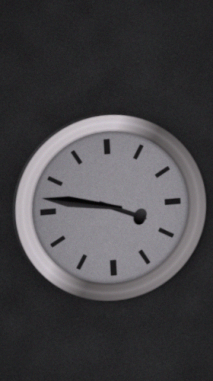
3:47
